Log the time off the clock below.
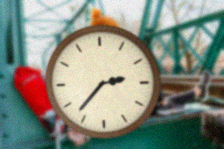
2:37
